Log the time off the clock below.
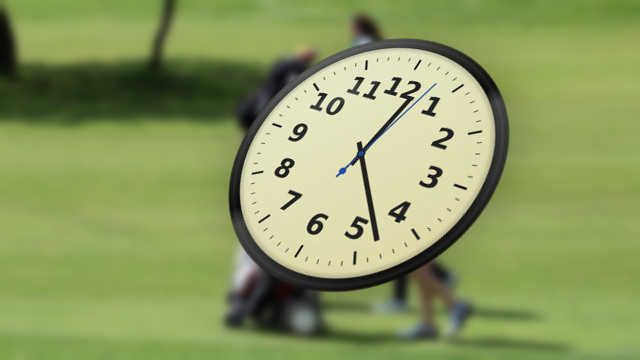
12:23:03
